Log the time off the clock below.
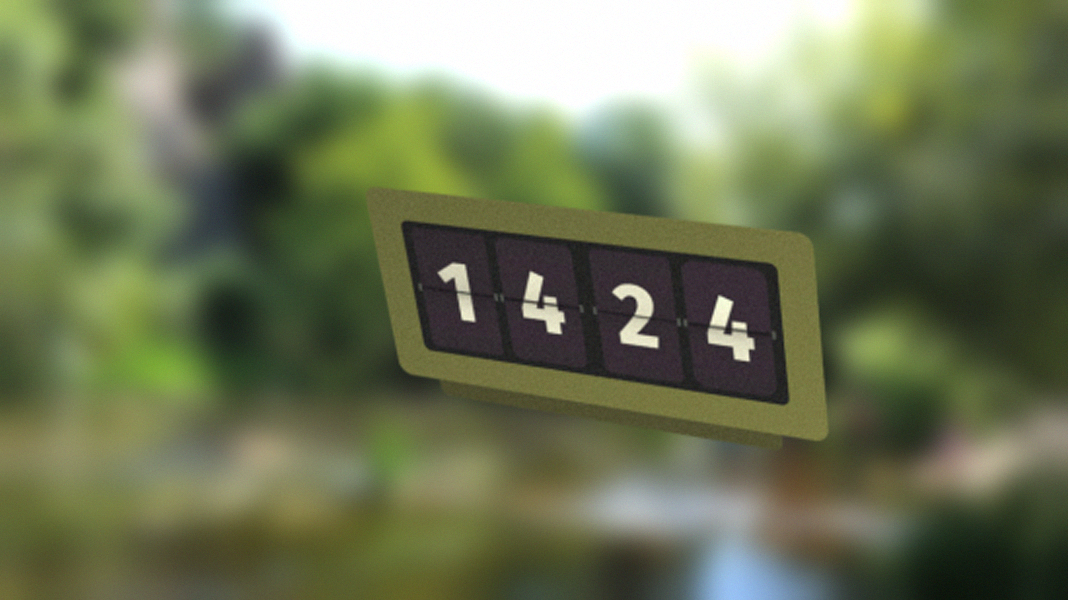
14:24
